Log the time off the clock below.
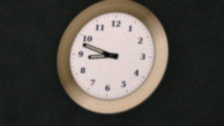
8:48
